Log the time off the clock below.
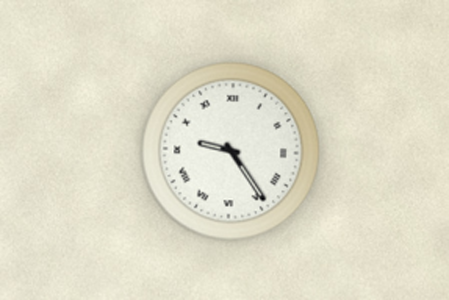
9:24
